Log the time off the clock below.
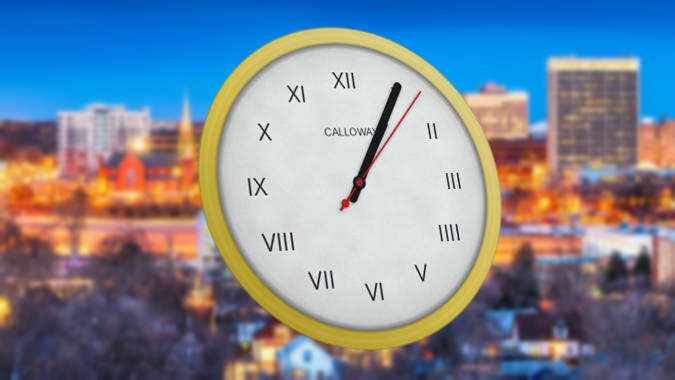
1:05:07
